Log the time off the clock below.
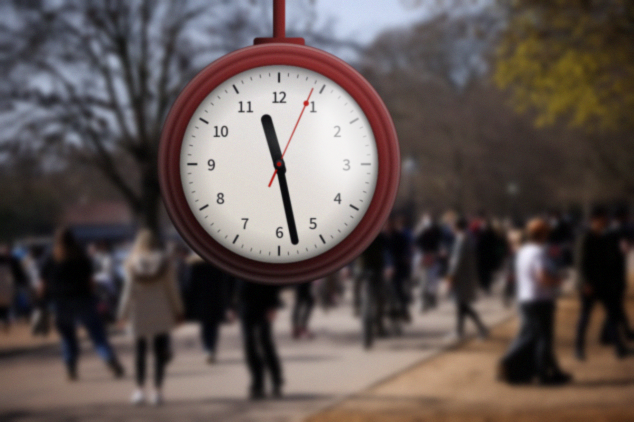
11:28:04
